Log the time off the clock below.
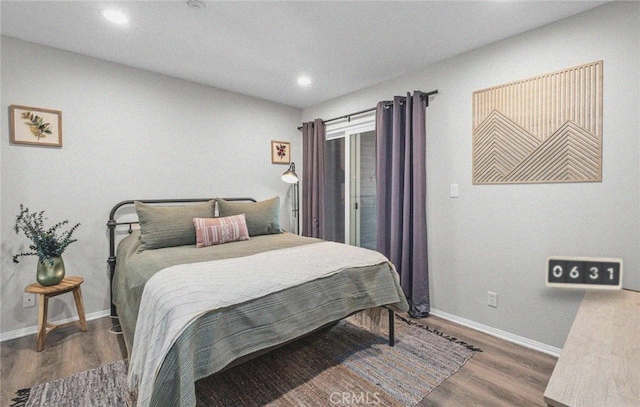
6:31
